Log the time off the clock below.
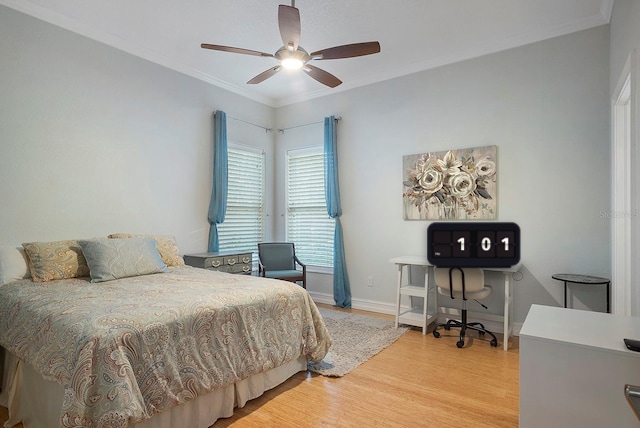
1:01
